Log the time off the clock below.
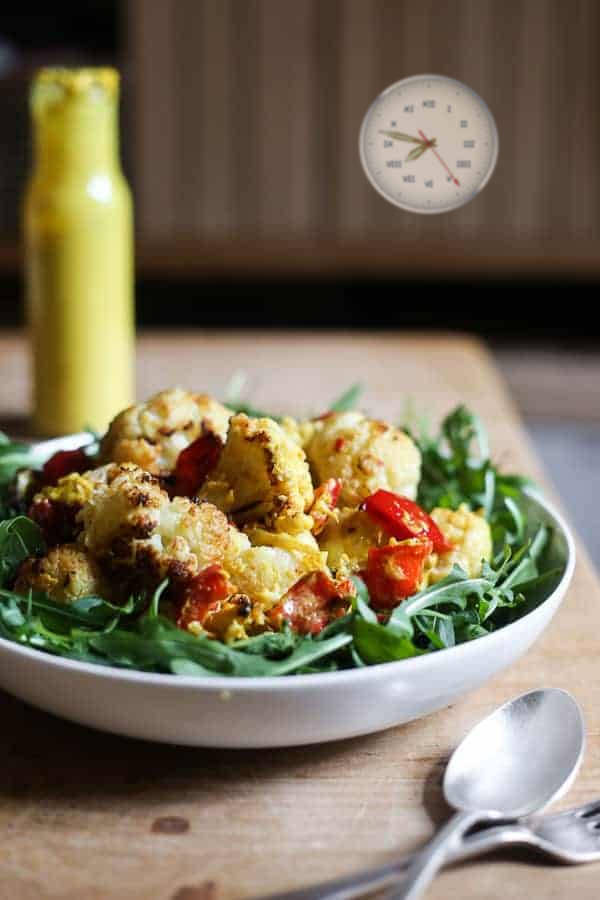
7:47:24
